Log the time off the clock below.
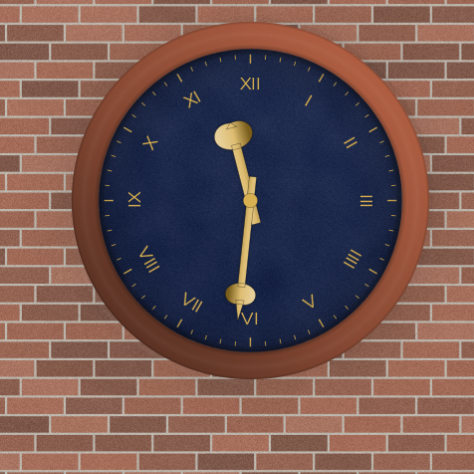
11:31
